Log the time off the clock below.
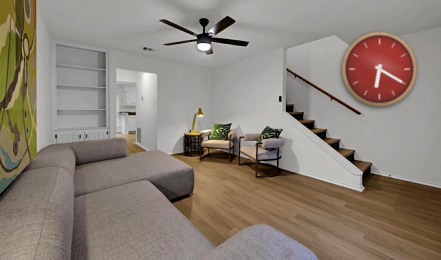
6:20
